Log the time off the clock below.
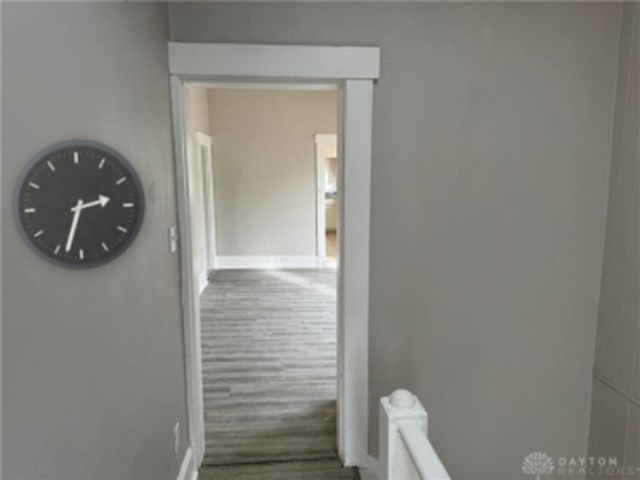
2:33
